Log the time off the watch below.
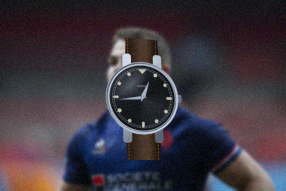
12:44
